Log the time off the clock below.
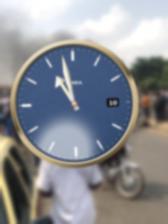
10:58
